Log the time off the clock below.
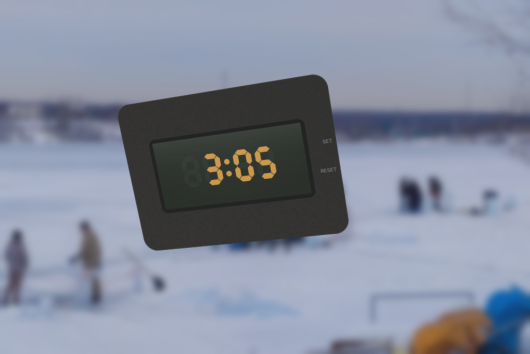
3:05
